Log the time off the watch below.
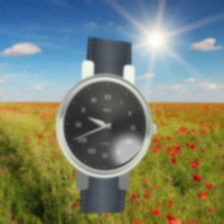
9:41
